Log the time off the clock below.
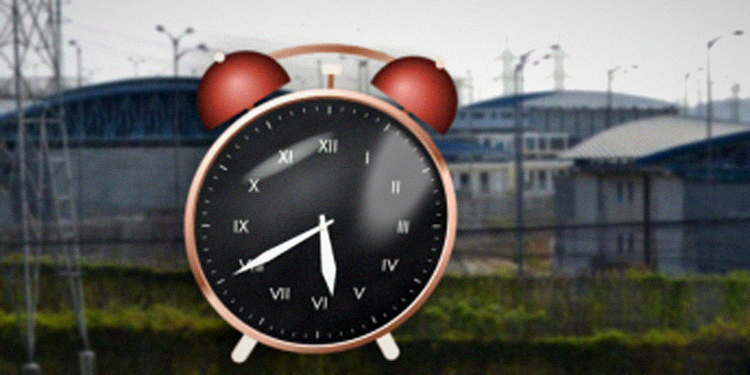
5:40
